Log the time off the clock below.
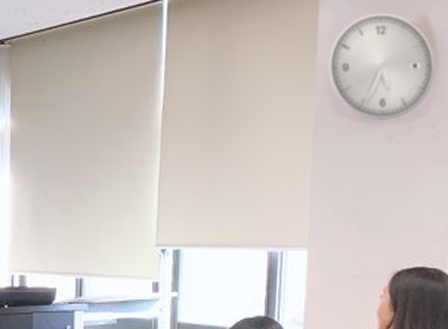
5:34
